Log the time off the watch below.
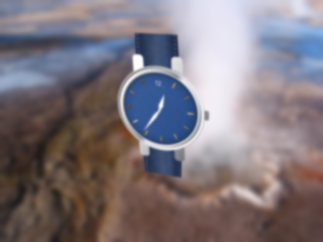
12:36
